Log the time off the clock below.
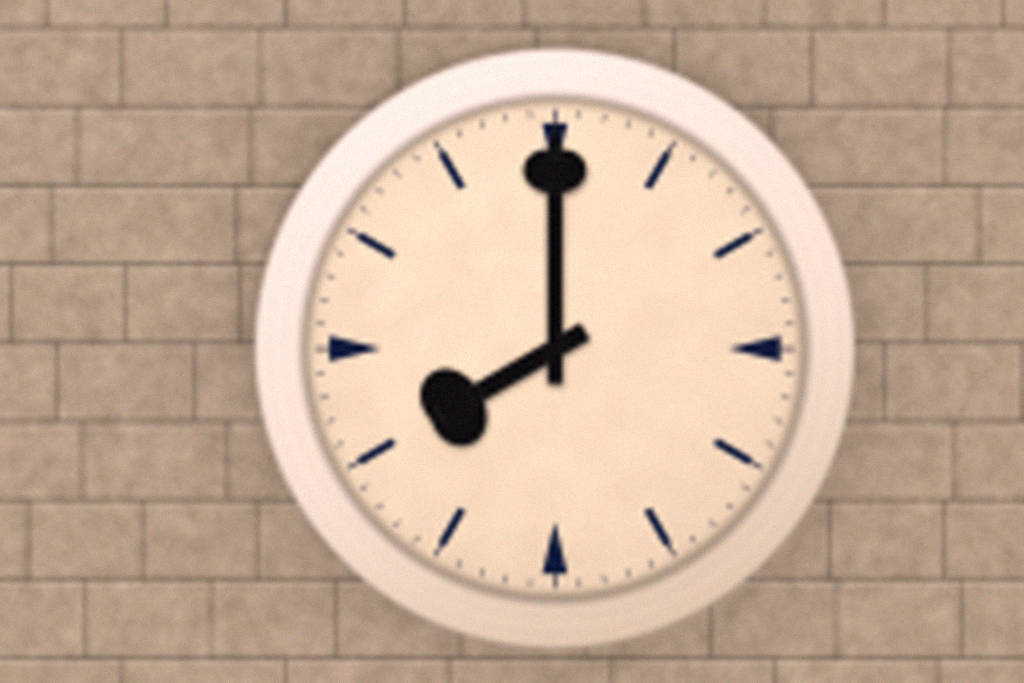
8:00
